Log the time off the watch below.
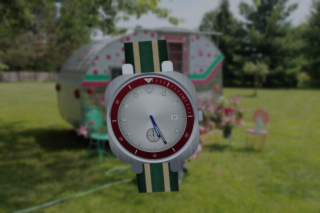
5:26
